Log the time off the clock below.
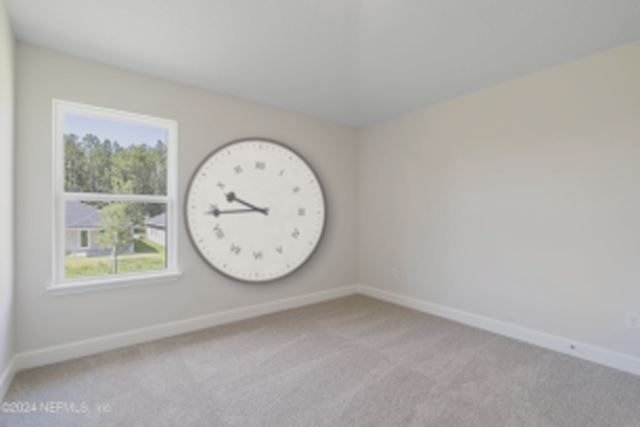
9:44
